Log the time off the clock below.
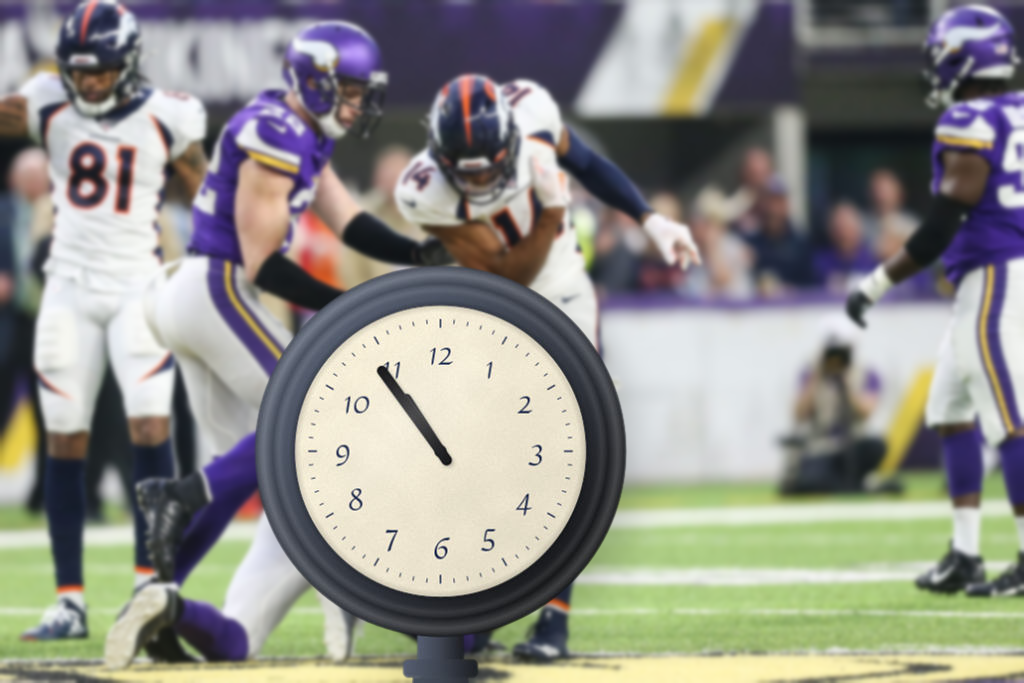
10:54
